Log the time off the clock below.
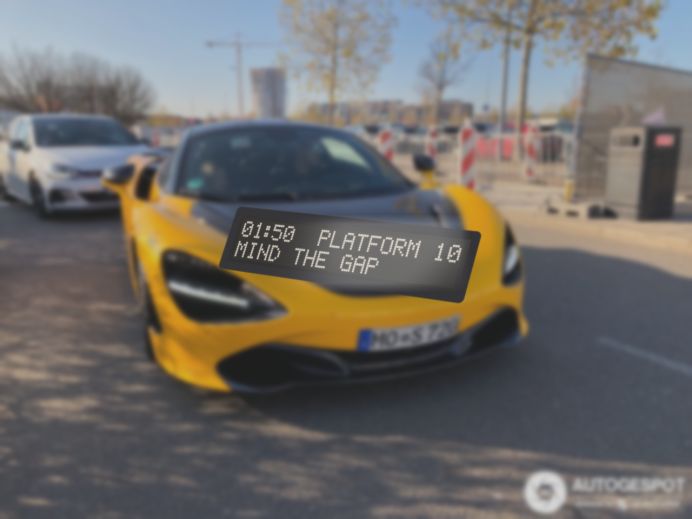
1:50
